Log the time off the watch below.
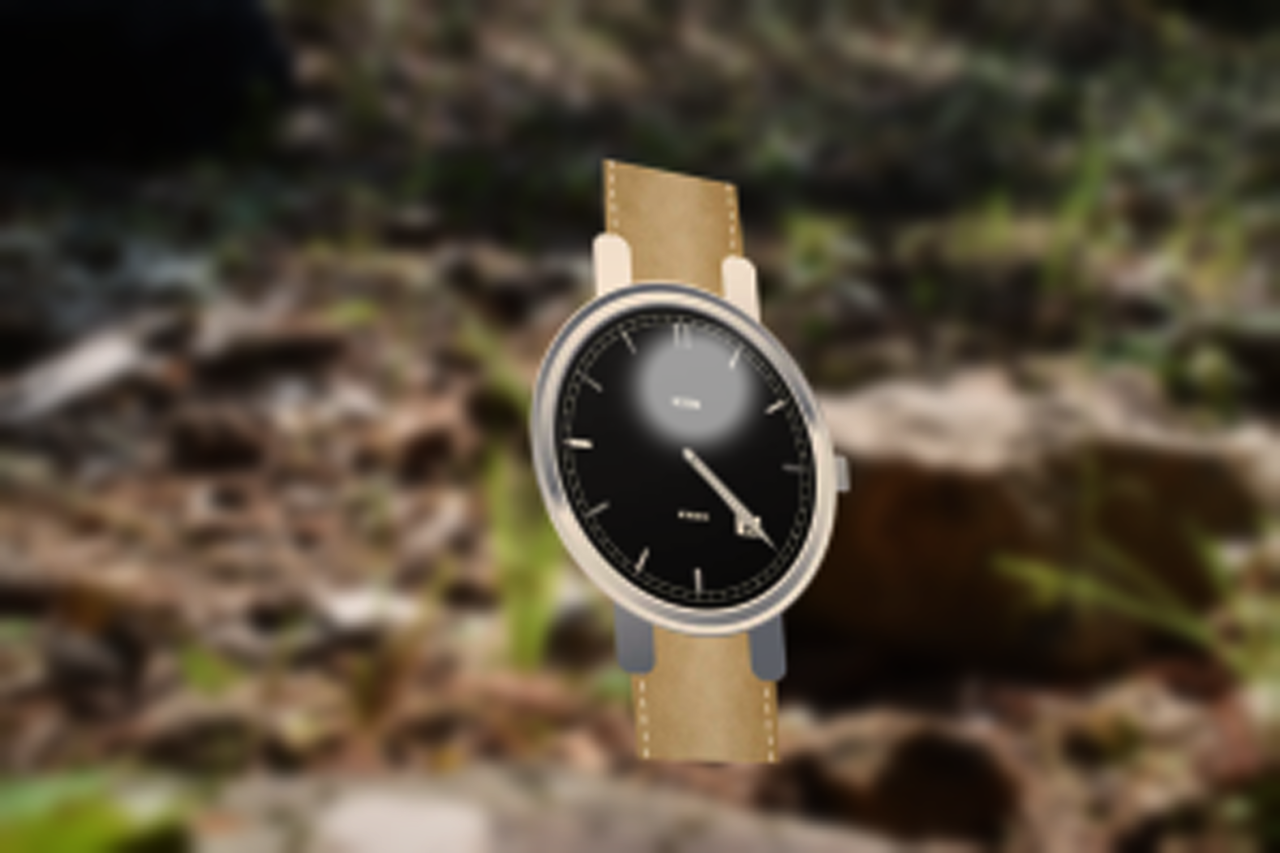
4:22
